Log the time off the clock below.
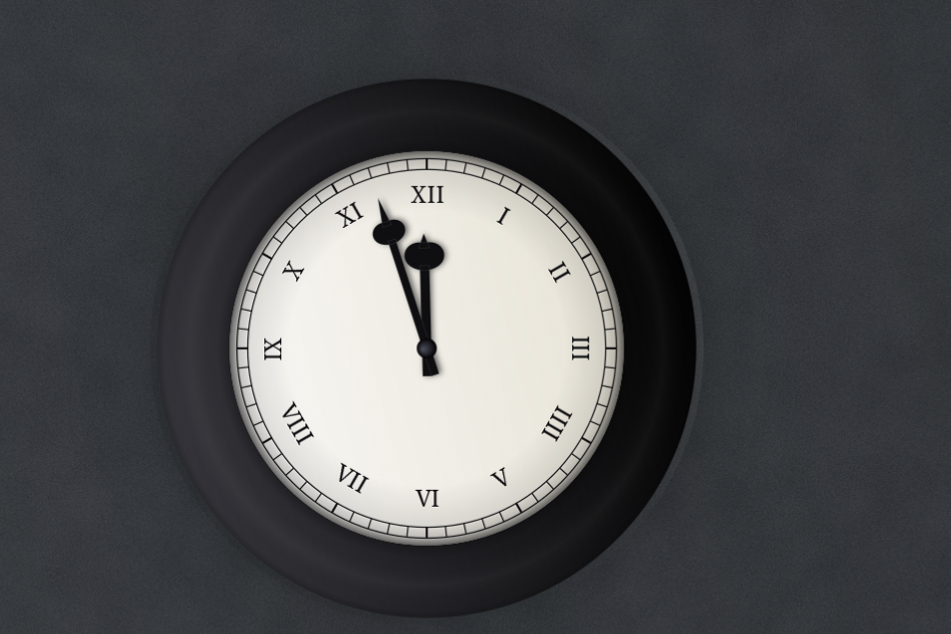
11:57
